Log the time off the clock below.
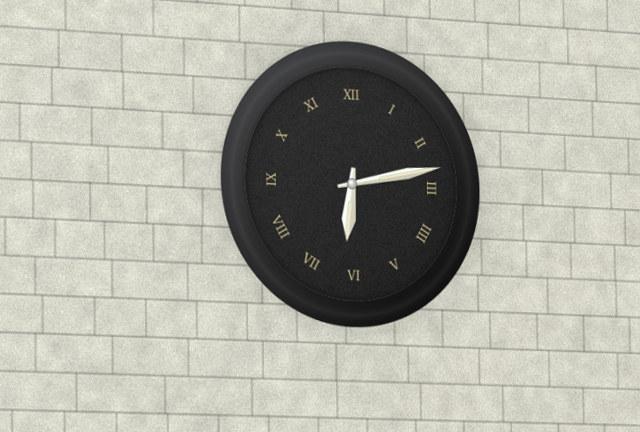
6:13
